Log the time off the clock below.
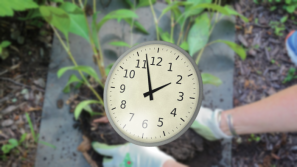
1:57
